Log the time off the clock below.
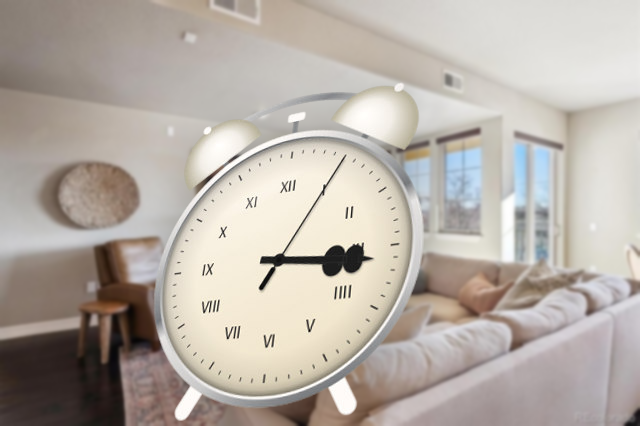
3:16:05
